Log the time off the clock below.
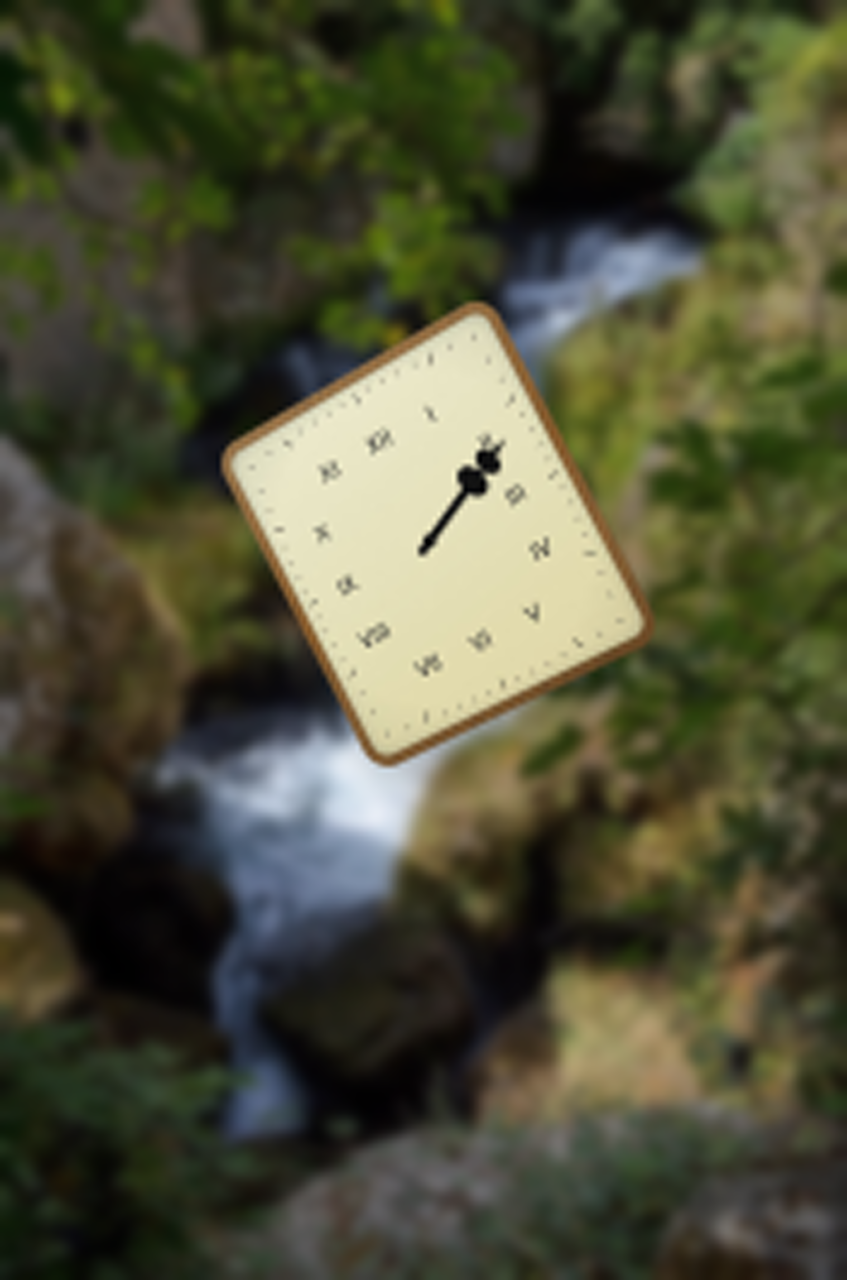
2:11
